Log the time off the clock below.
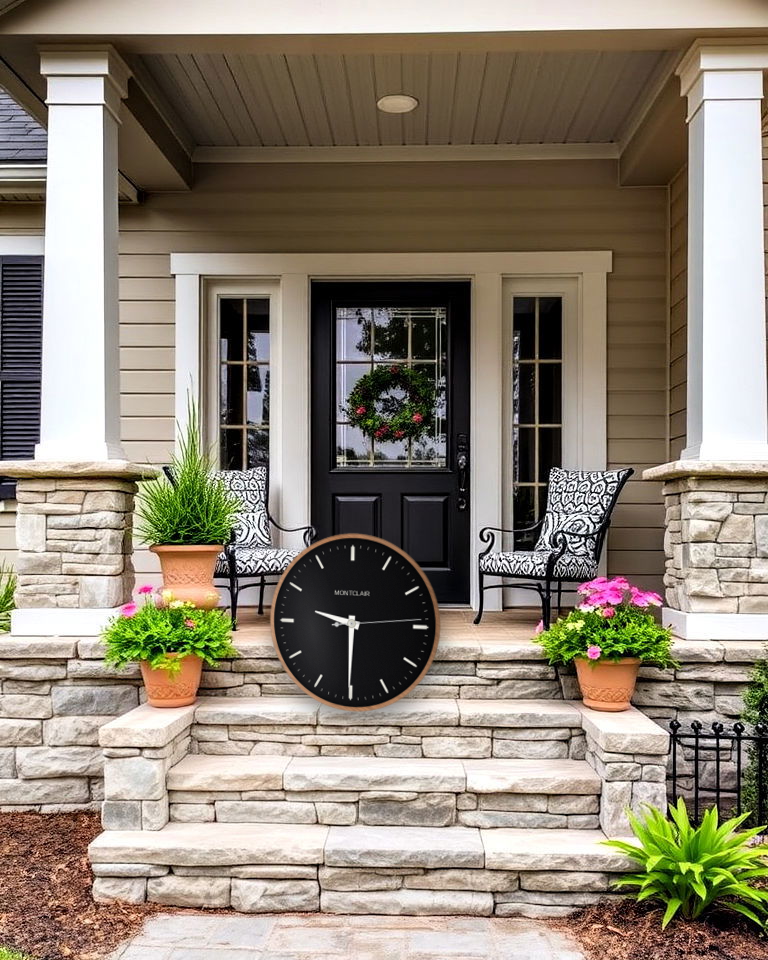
9:30:14
